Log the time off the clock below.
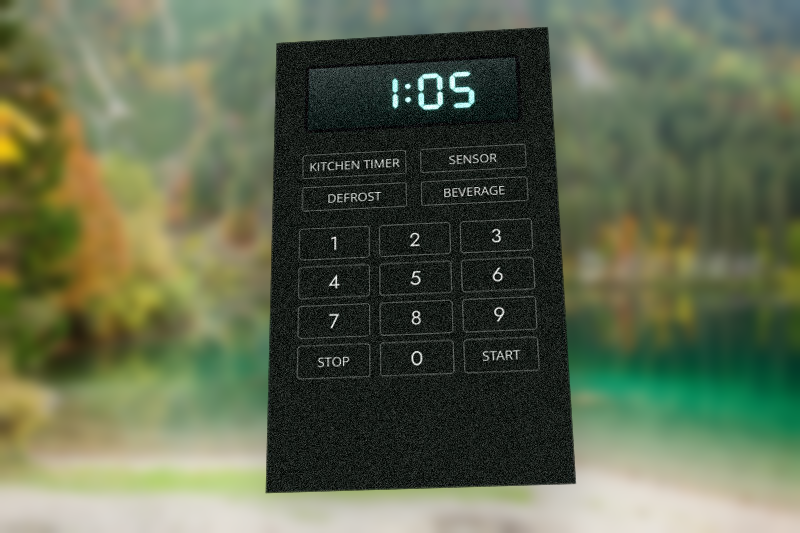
1:05
